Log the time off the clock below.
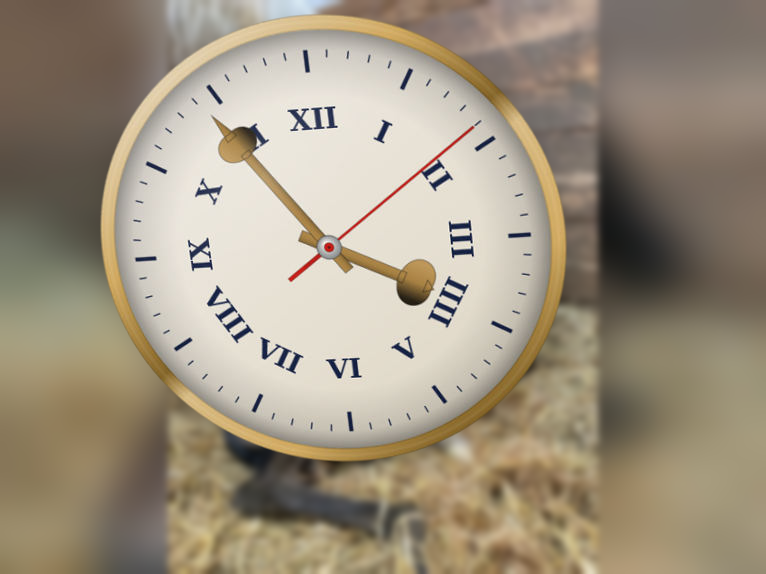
3:54:09
